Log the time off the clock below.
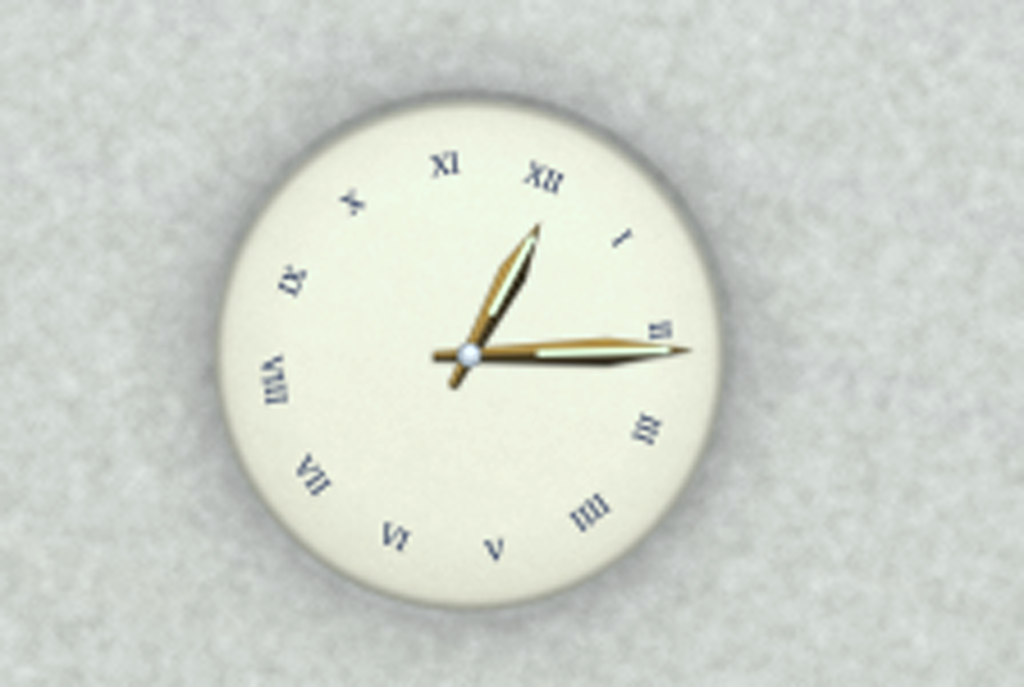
12:11
